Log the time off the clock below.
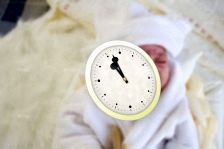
10:57
